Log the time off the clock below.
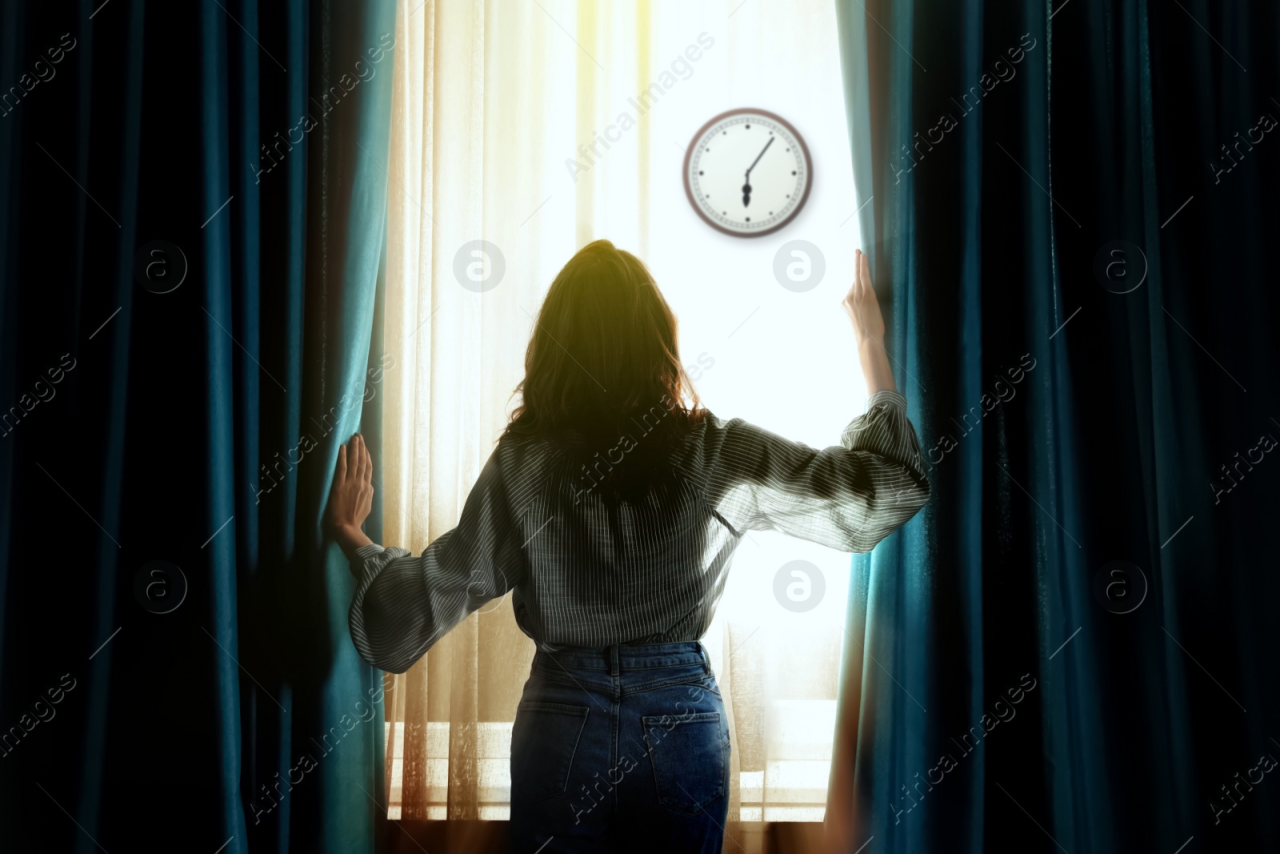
6:06
